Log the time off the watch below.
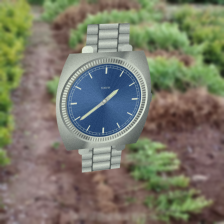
1:39
